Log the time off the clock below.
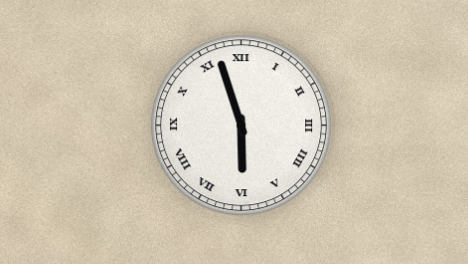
5:57
